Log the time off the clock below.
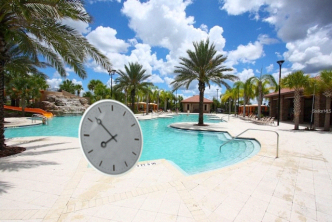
7:52
